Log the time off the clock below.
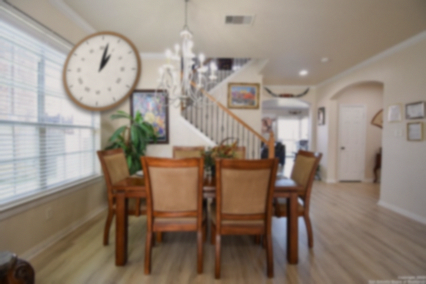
1:02
